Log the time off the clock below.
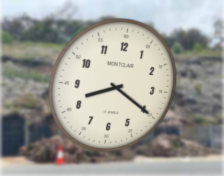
8:20
